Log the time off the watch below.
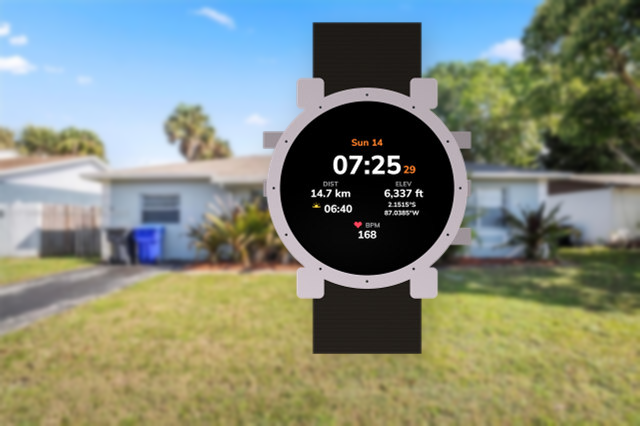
7:25:29
